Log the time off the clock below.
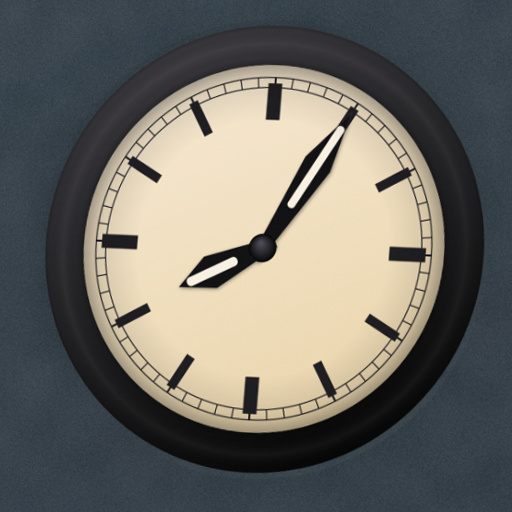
8:05
